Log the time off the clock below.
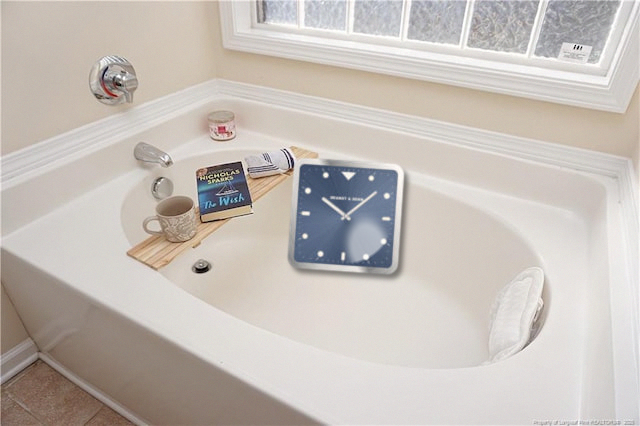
10:08
